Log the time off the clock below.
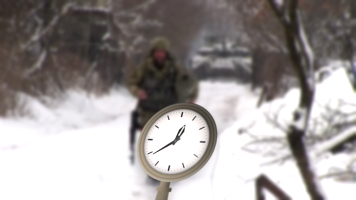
12:39
